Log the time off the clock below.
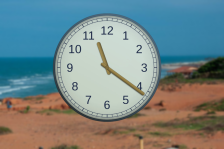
11:21
